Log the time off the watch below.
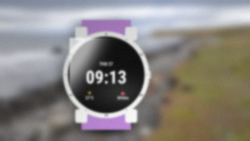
9:13
